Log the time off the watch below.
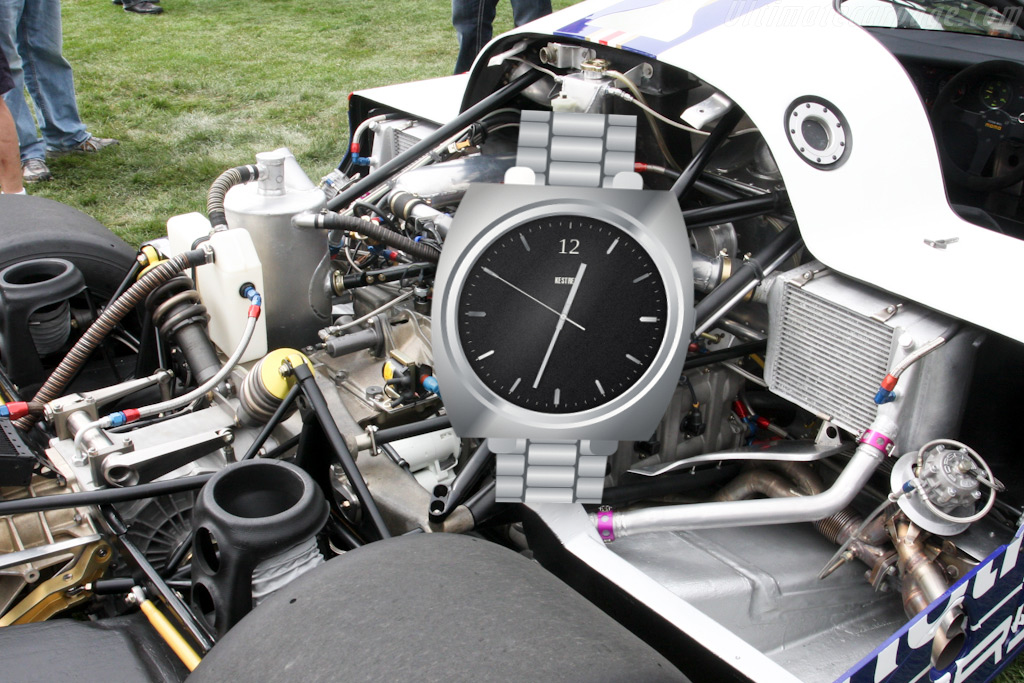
12:32:50
